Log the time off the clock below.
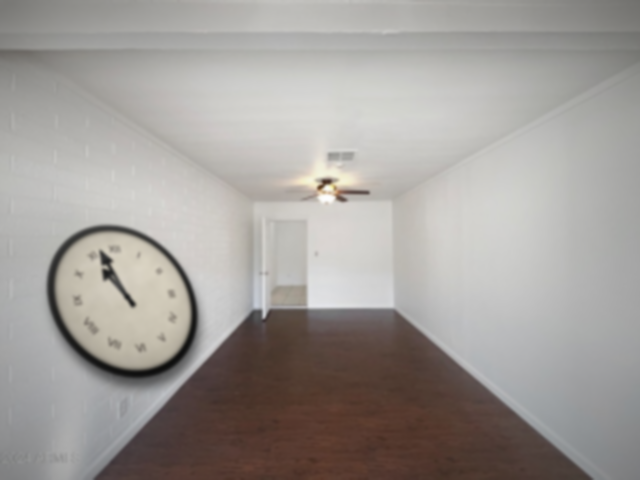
10:57
